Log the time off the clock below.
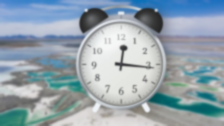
12:16
